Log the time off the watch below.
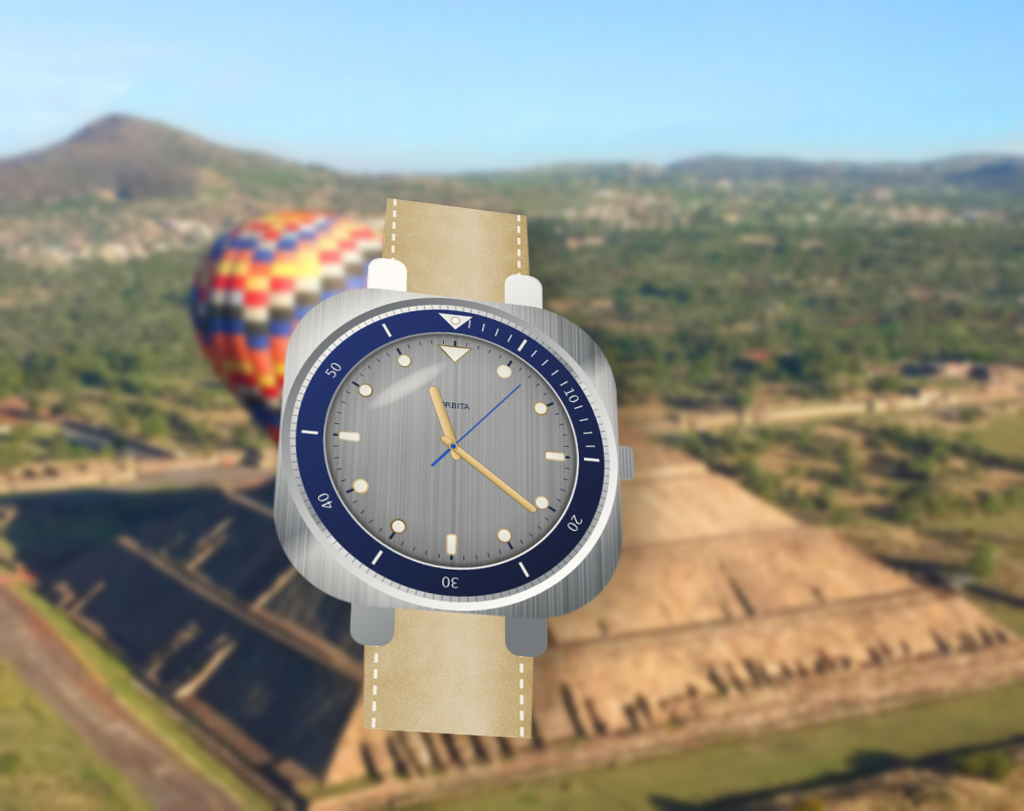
11:21:07
